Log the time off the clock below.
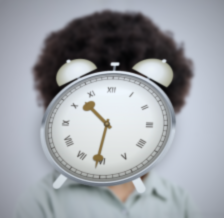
10:31
